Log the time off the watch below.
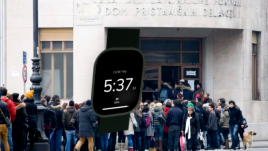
5:37
